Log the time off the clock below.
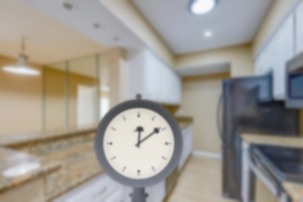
12:09
